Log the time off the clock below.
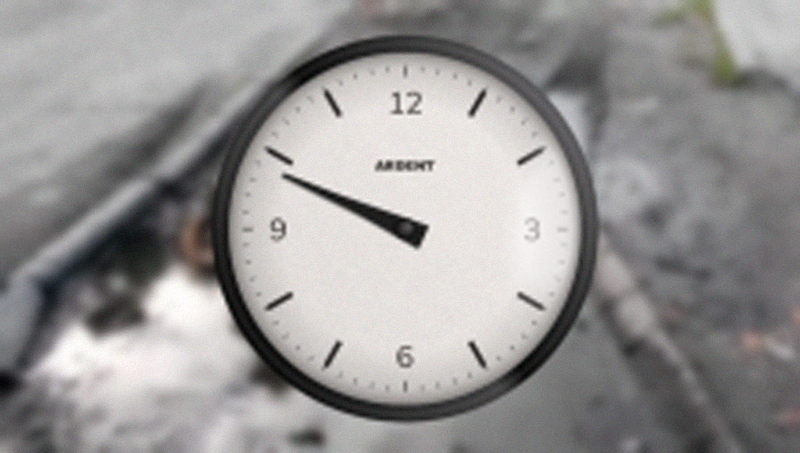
9:49
